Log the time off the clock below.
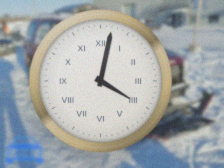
4:02
